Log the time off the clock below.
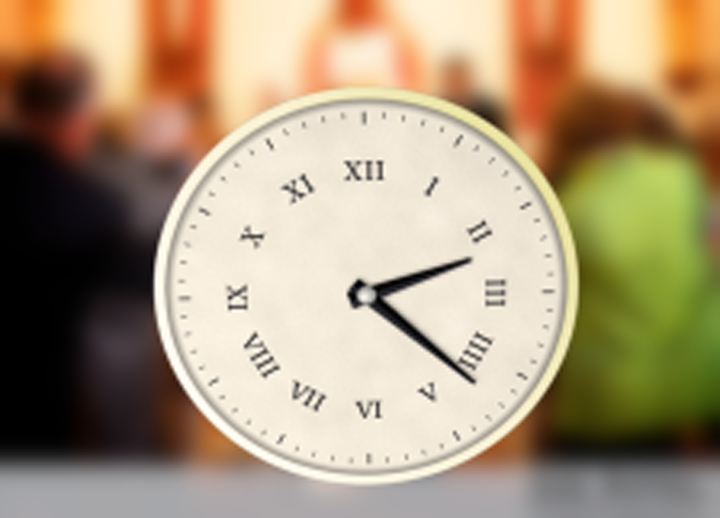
2:22
